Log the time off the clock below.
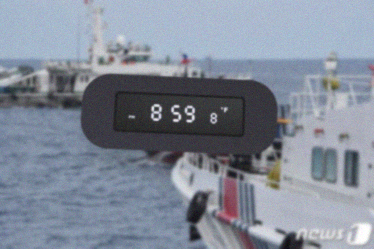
8:59
